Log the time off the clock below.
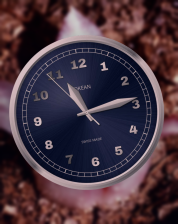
11:13:54
